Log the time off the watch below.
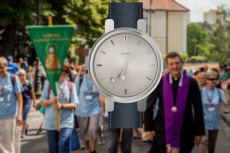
6:37
